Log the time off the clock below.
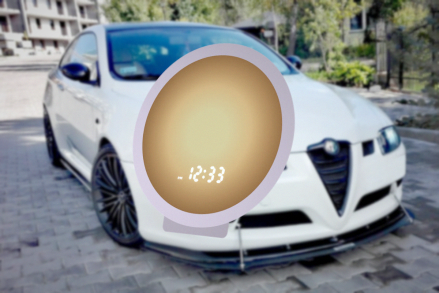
12:33
